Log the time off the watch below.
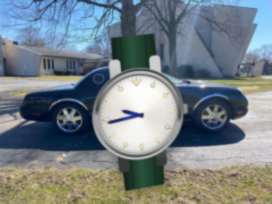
9:44
